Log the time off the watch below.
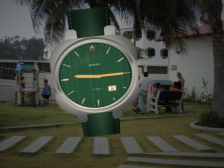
9:15
